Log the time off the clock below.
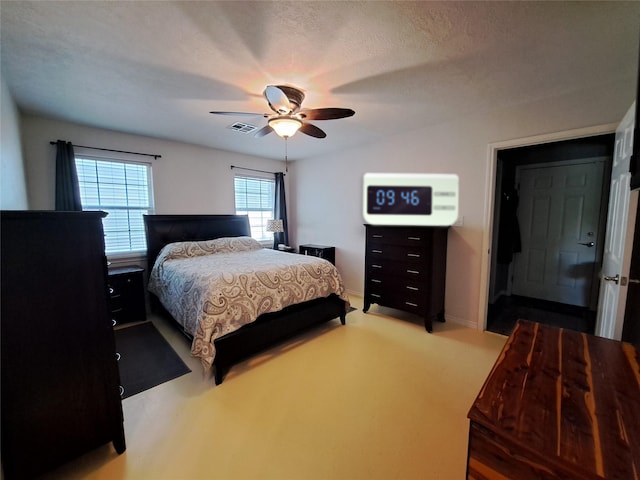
9:46
